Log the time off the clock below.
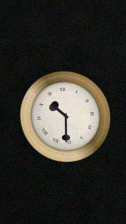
10:31
